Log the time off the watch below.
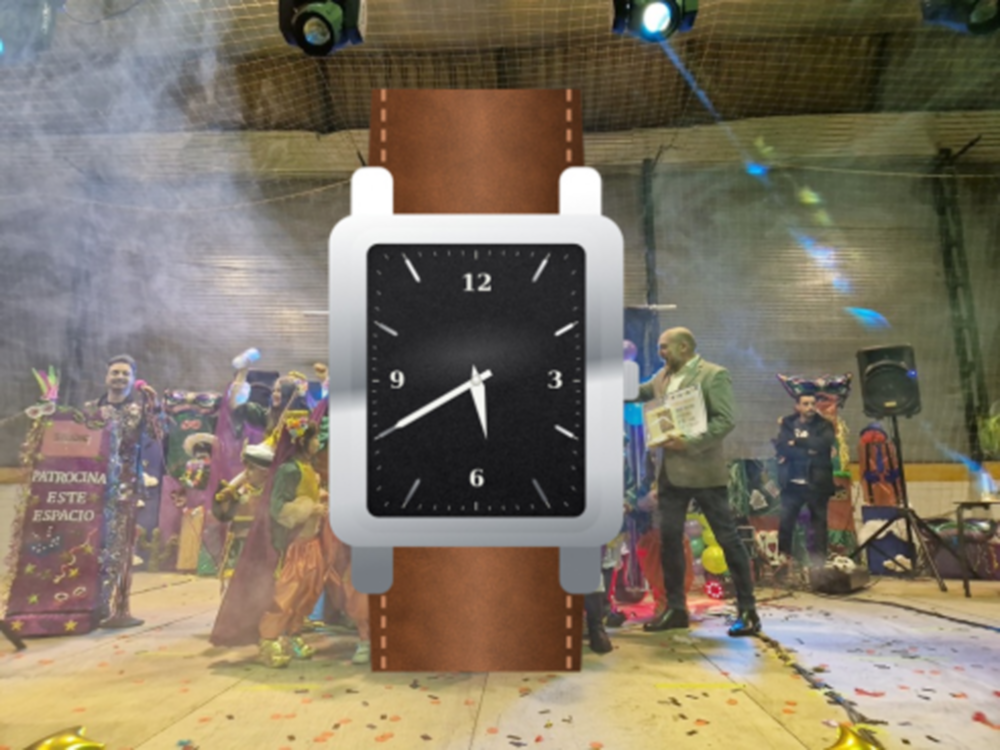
5:40
